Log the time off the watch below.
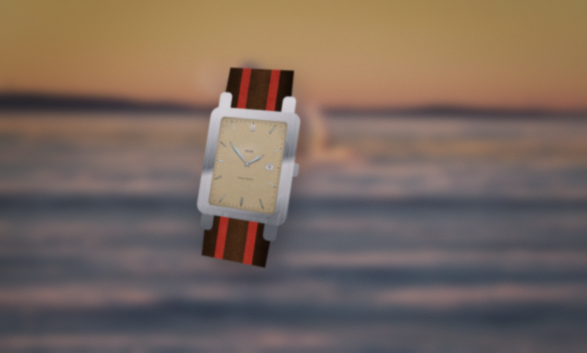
1:52
